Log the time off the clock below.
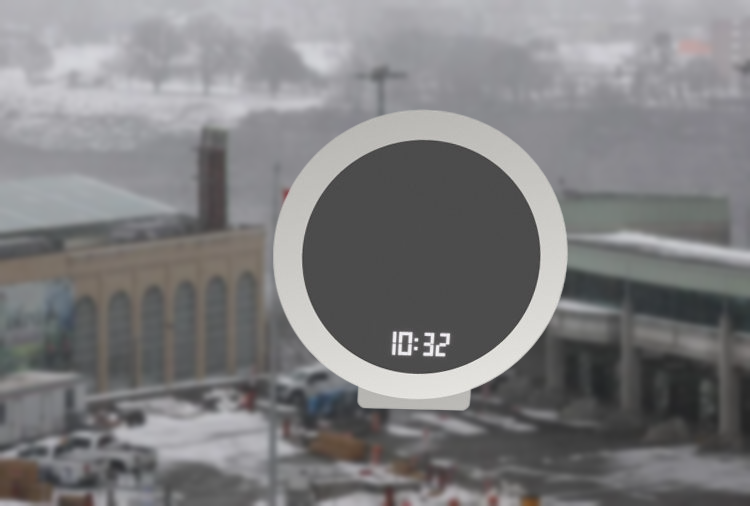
10:32
